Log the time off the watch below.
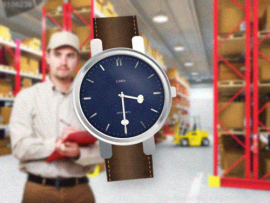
3:30
